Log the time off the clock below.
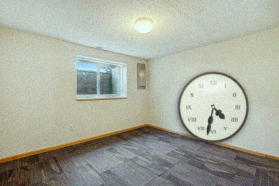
4:32
